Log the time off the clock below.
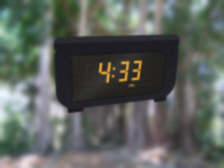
4:33
